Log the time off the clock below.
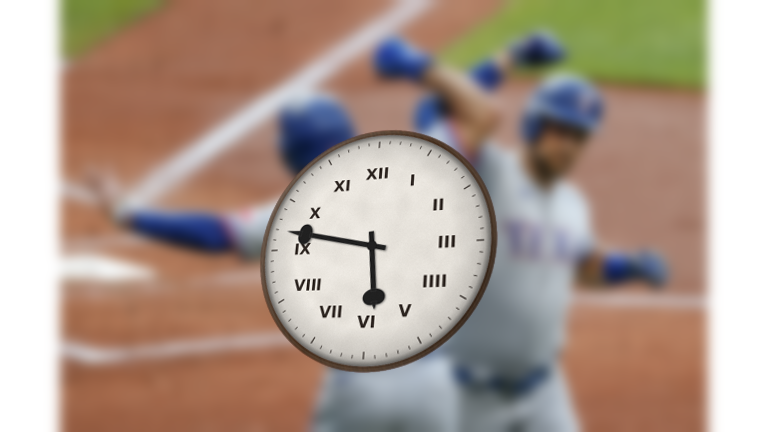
5:47
